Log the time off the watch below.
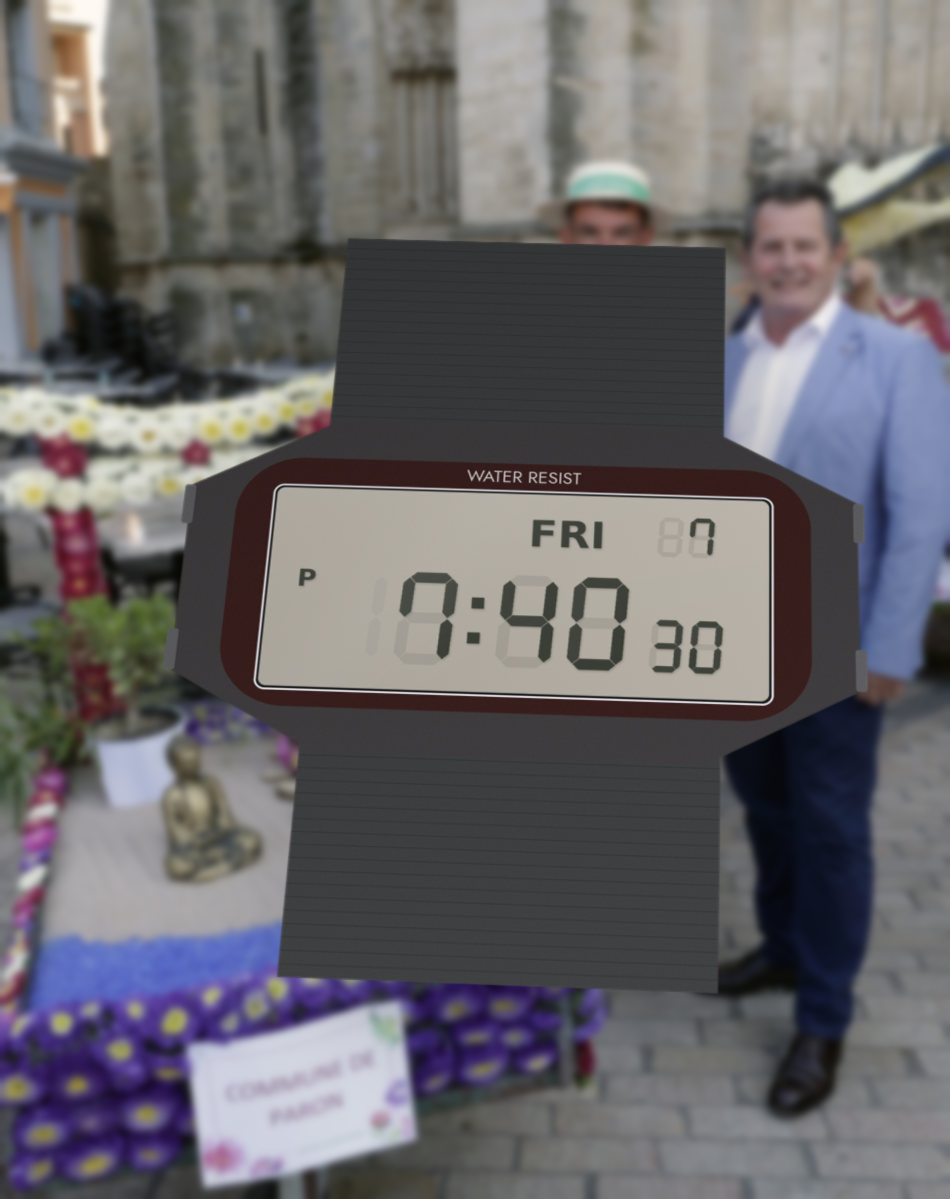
7:40:30
